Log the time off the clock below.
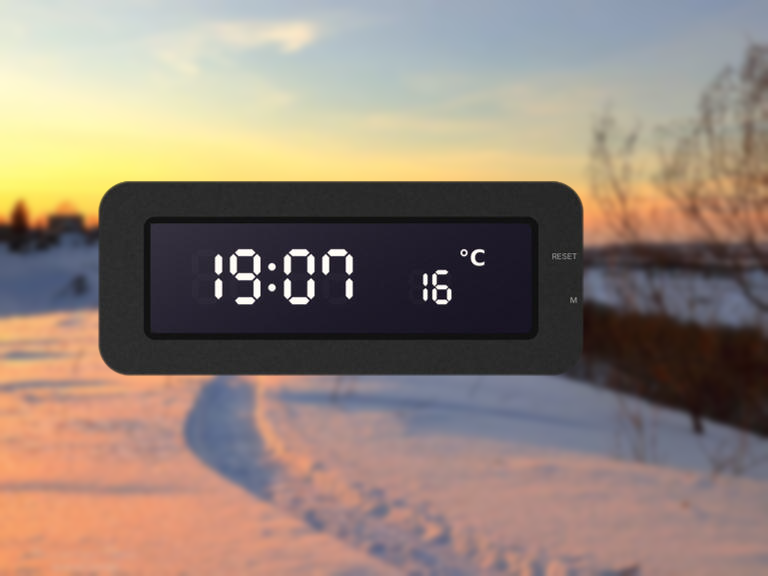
19:07
